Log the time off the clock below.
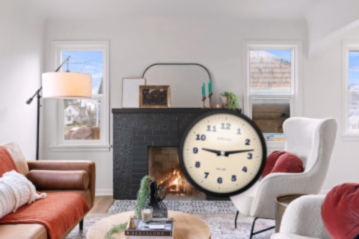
9:13
